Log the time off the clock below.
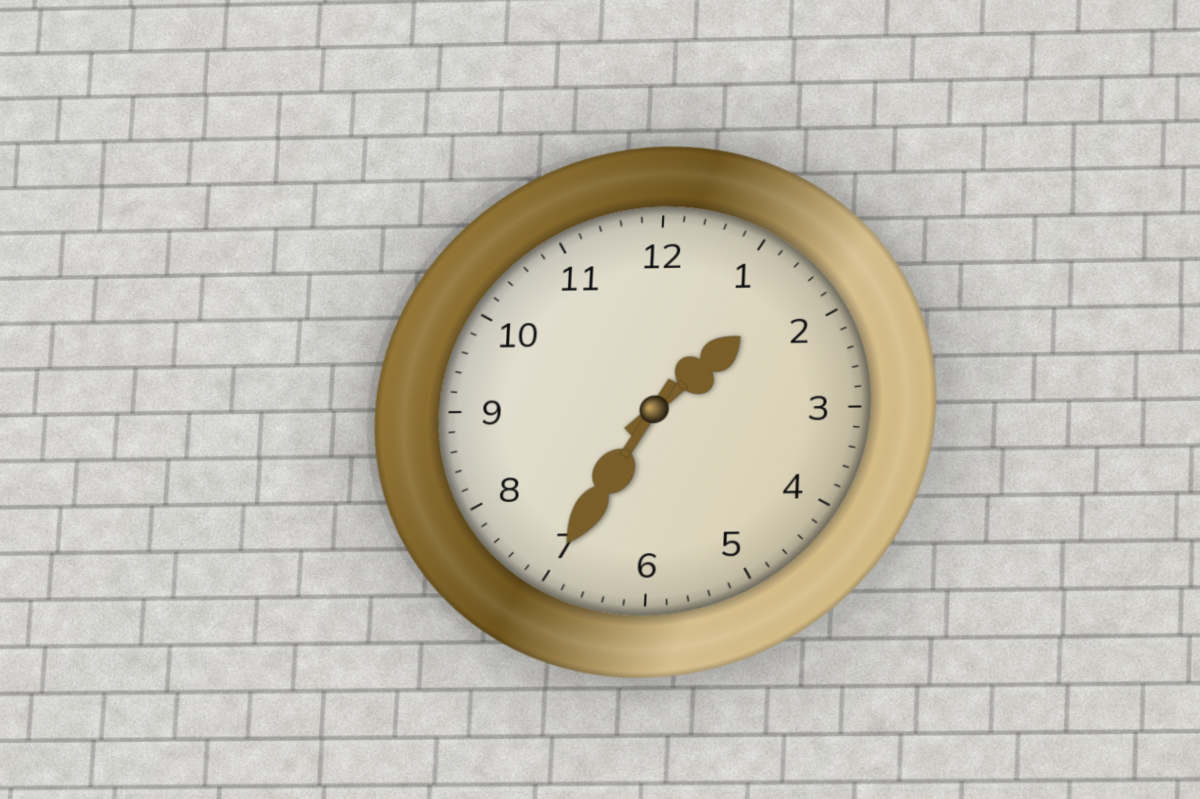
1:35
